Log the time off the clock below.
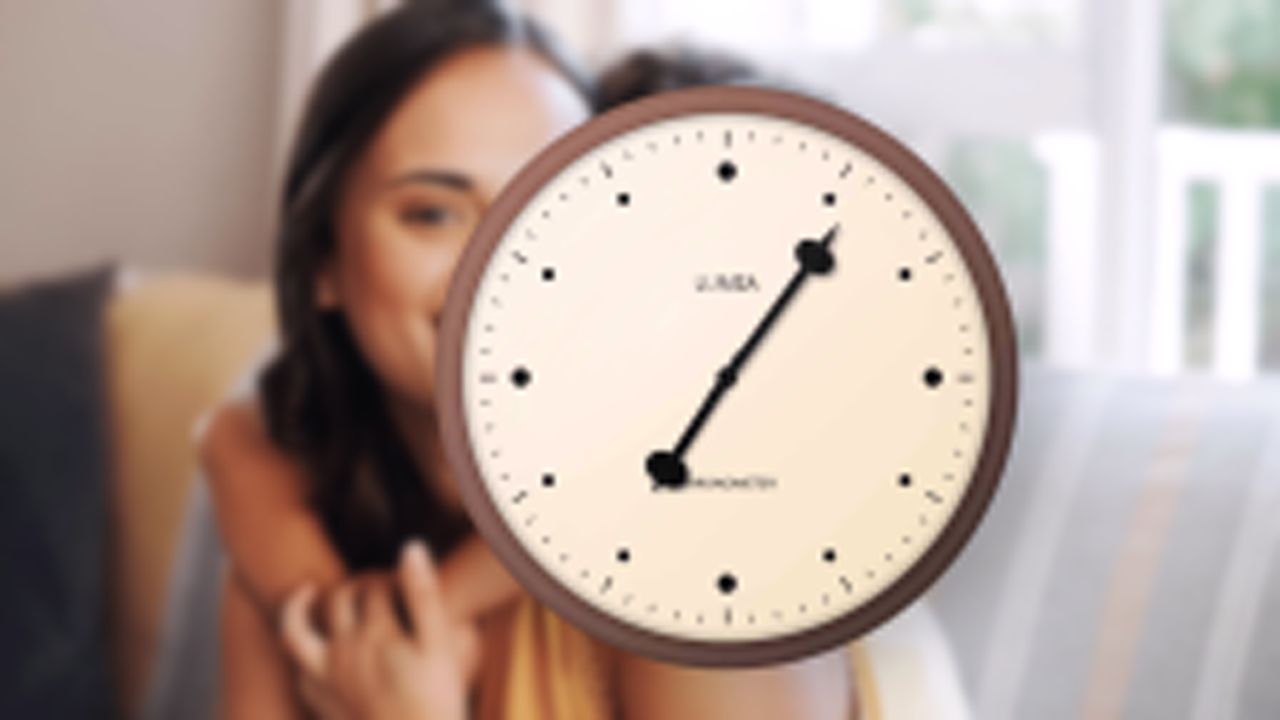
7:06
